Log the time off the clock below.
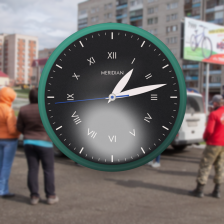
1:12:44
